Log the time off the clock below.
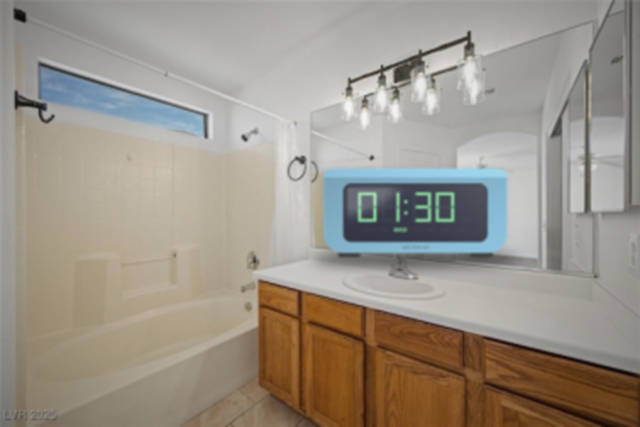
1:30
